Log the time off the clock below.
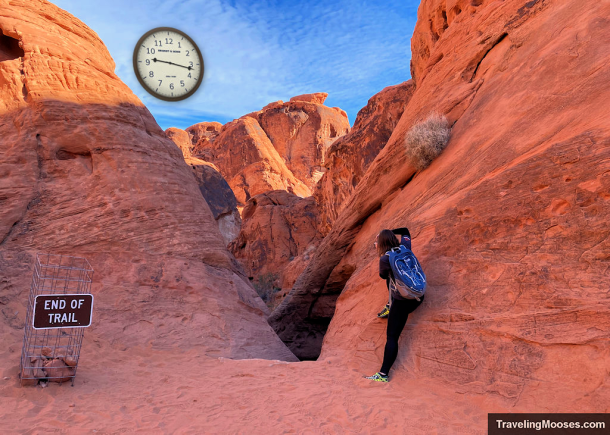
9:17
